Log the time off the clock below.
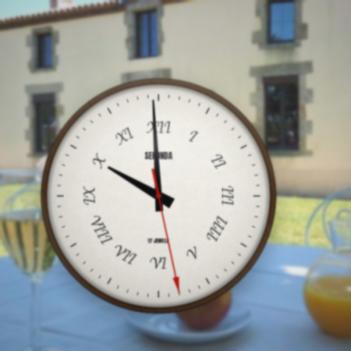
9:59:28
